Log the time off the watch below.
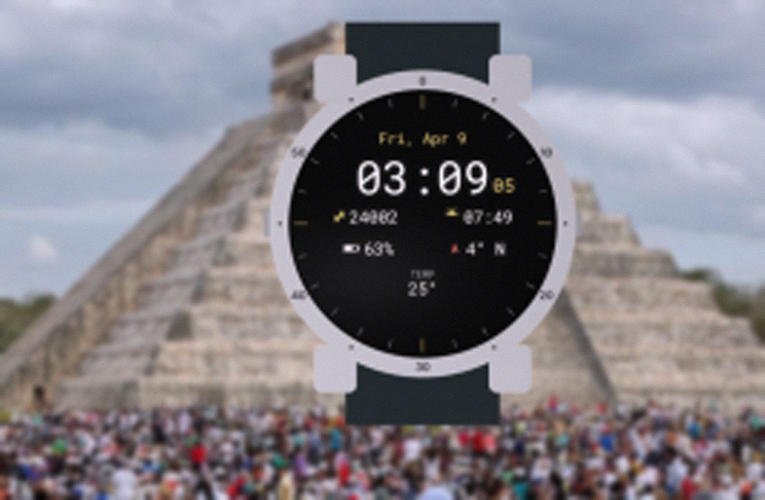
3:09
